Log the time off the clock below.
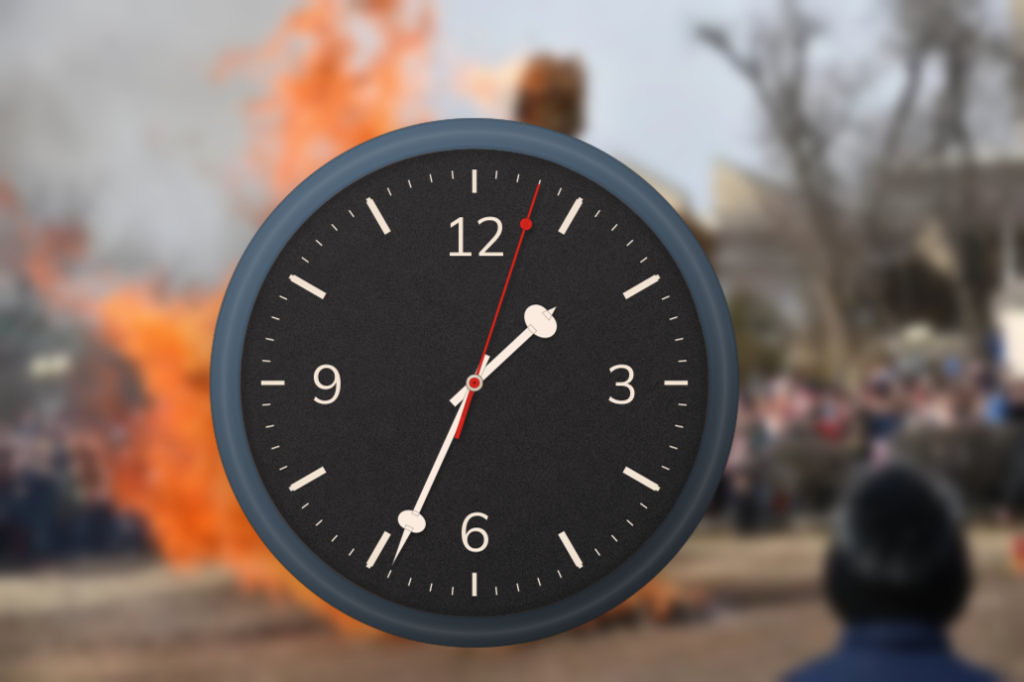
1:34:03
